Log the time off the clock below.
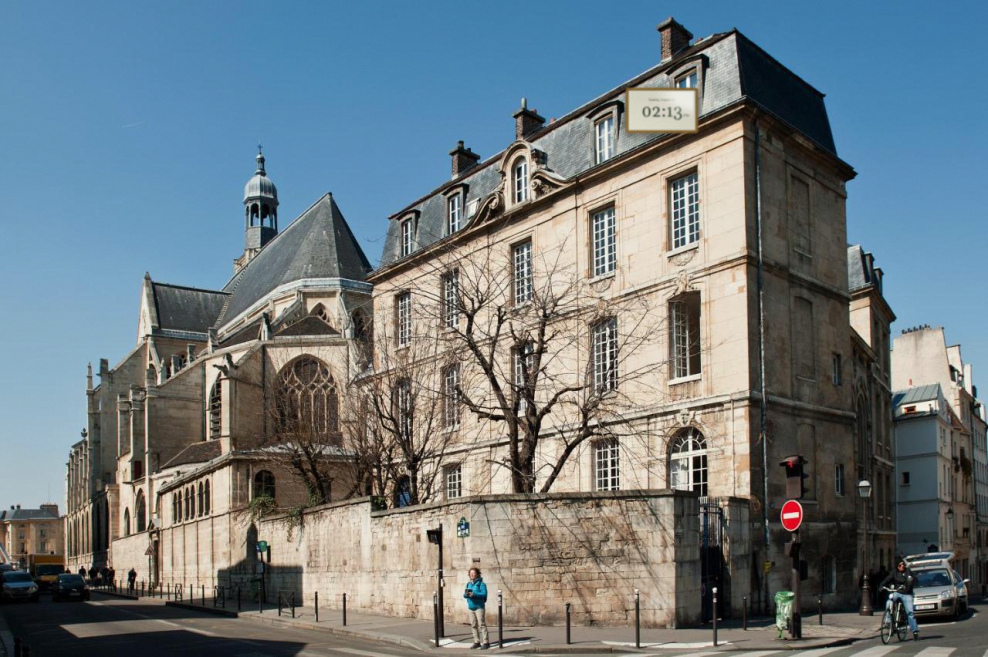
2:13
